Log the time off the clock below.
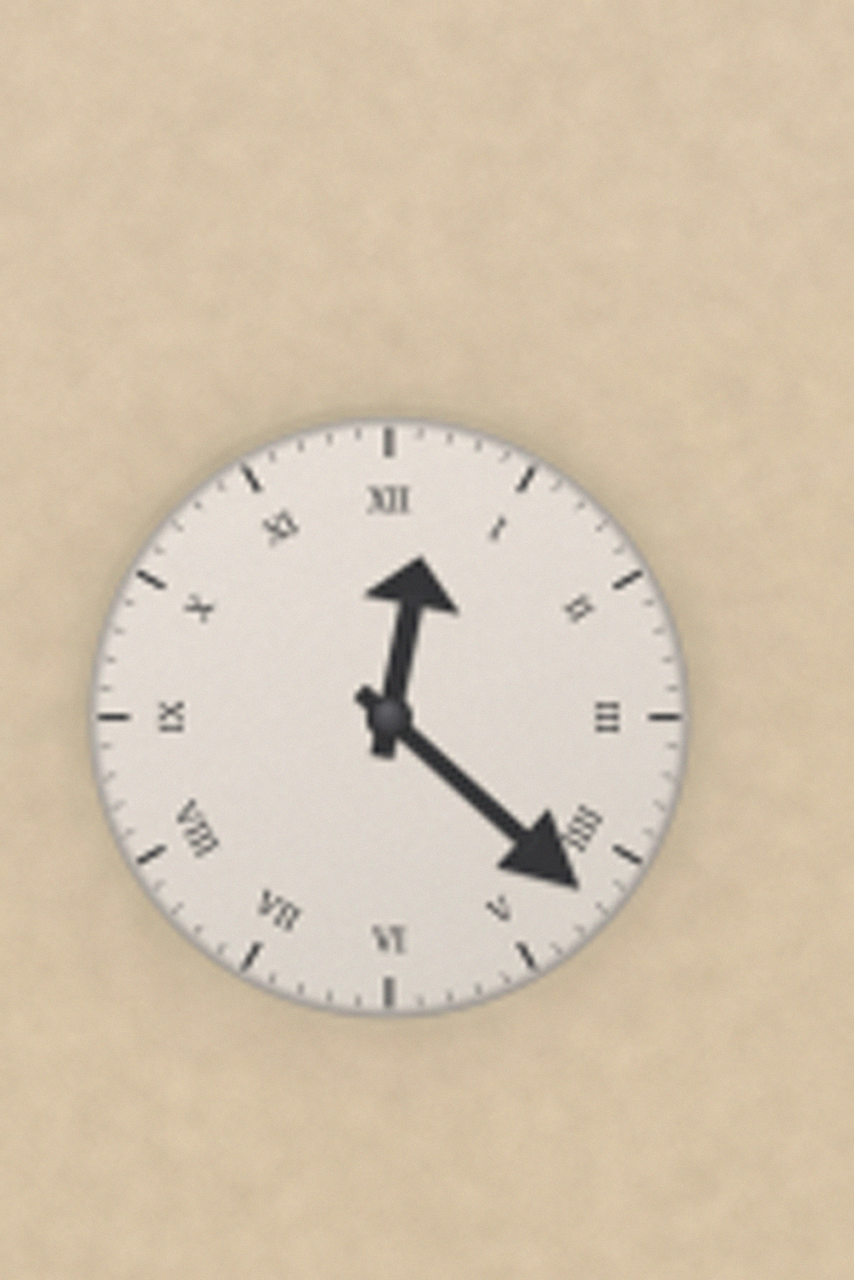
12:22
